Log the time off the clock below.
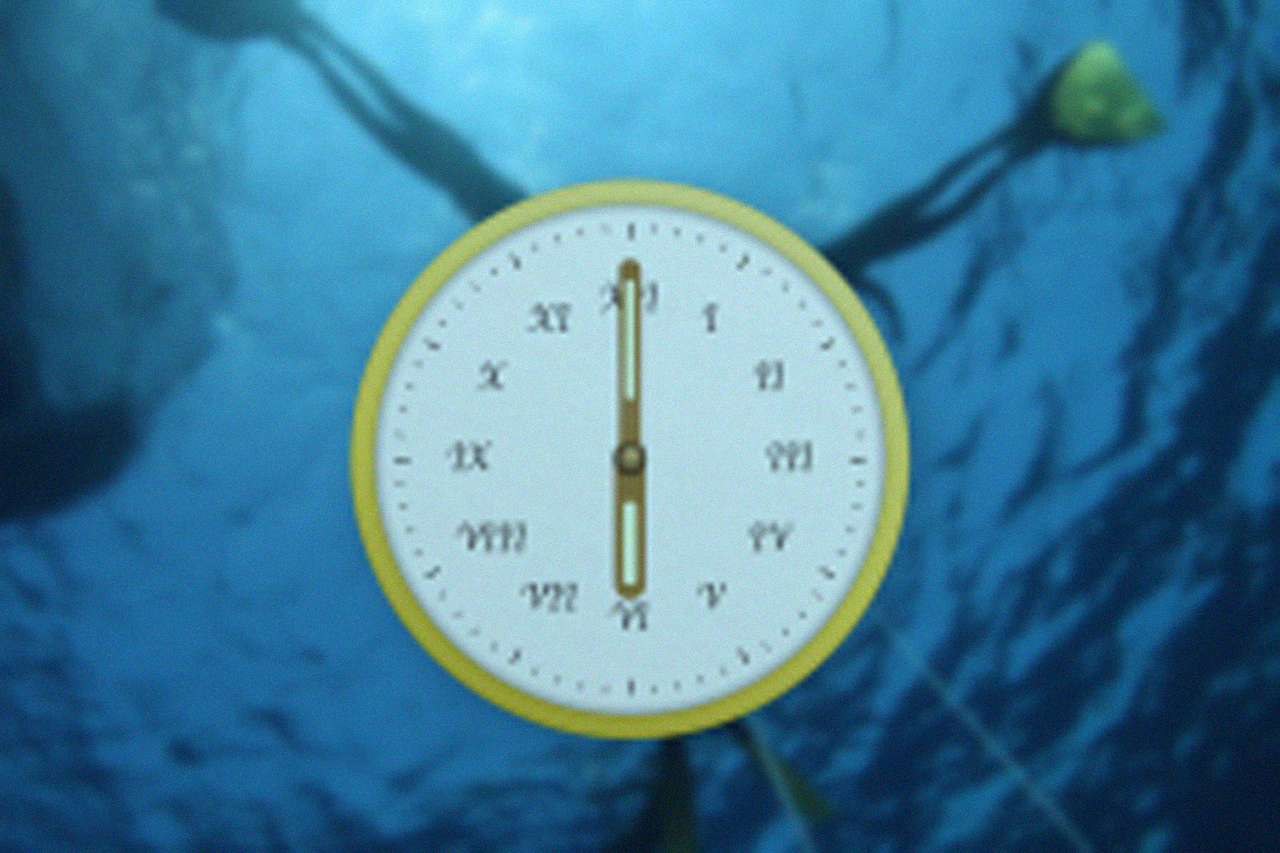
6:00
